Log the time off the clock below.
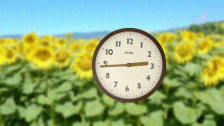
2:44
